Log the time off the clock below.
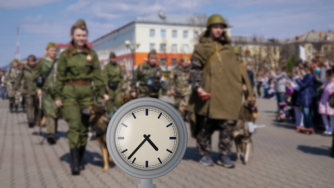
4:37
